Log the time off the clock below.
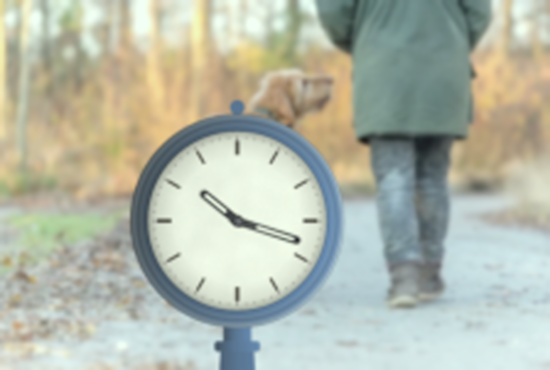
10:18
